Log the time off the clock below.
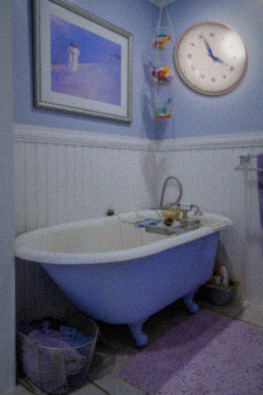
3:56
